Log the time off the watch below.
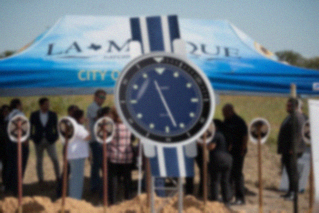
11:27
